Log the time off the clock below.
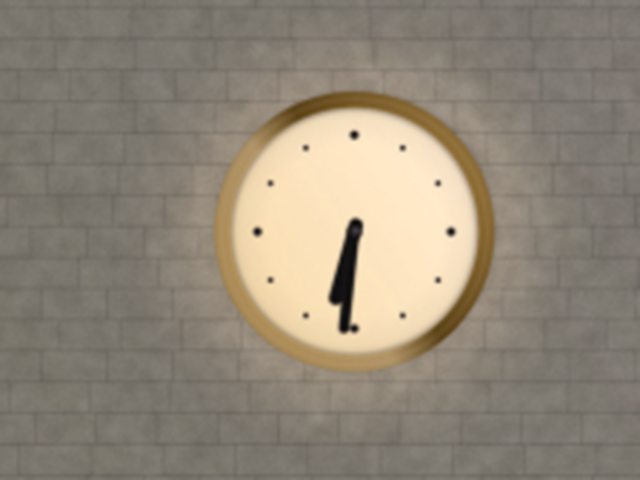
6:31
